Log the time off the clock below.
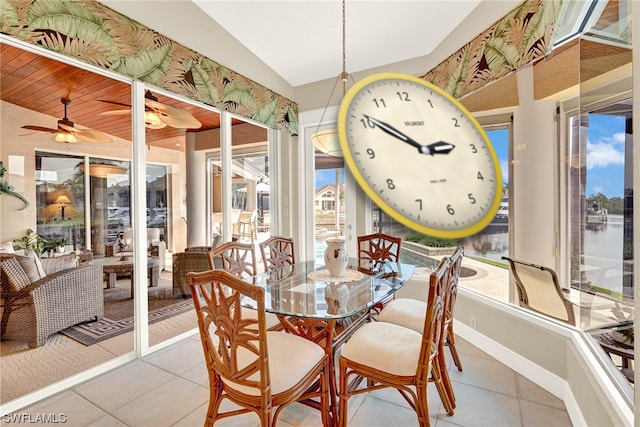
2:51
